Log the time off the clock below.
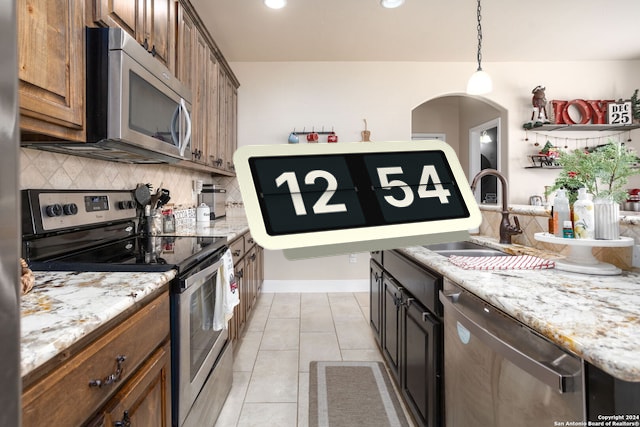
12:54
